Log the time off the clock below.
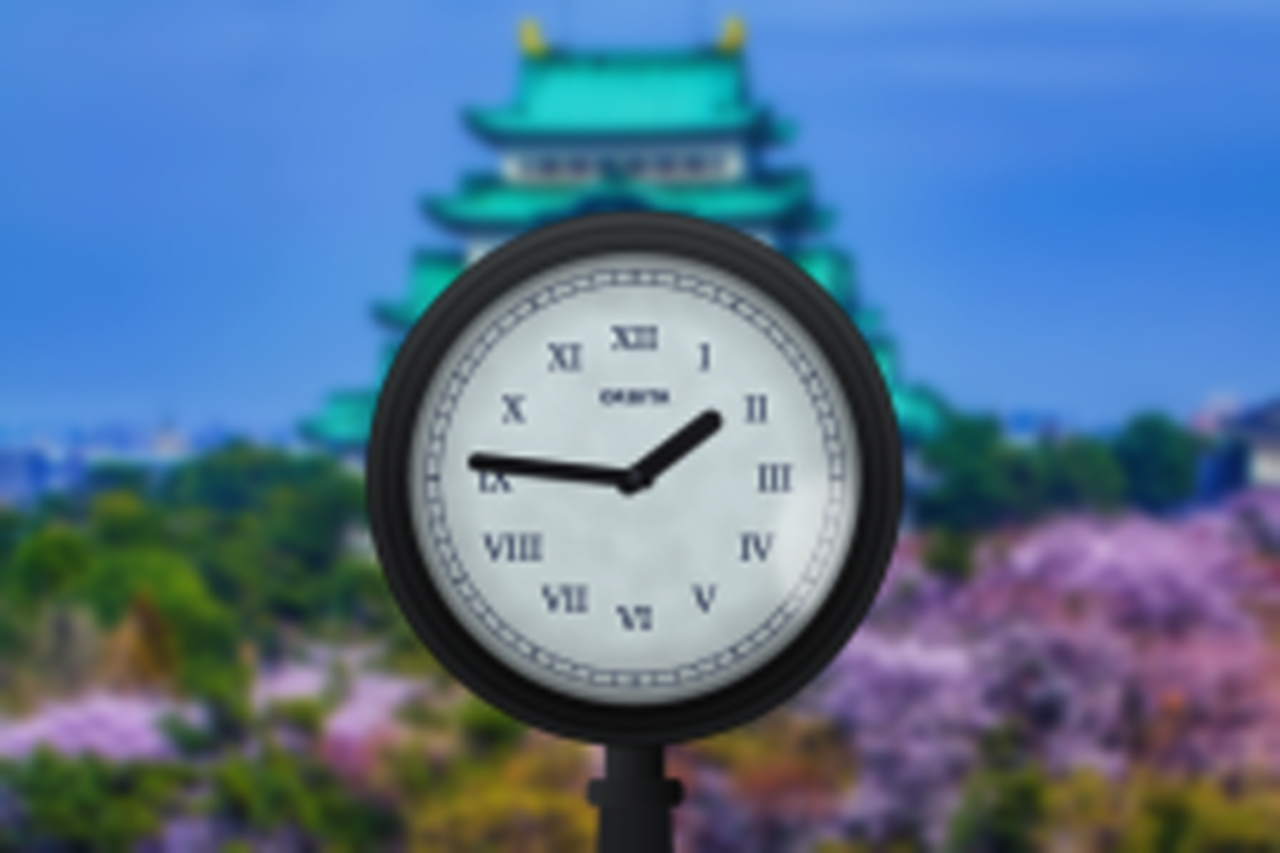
1:46
